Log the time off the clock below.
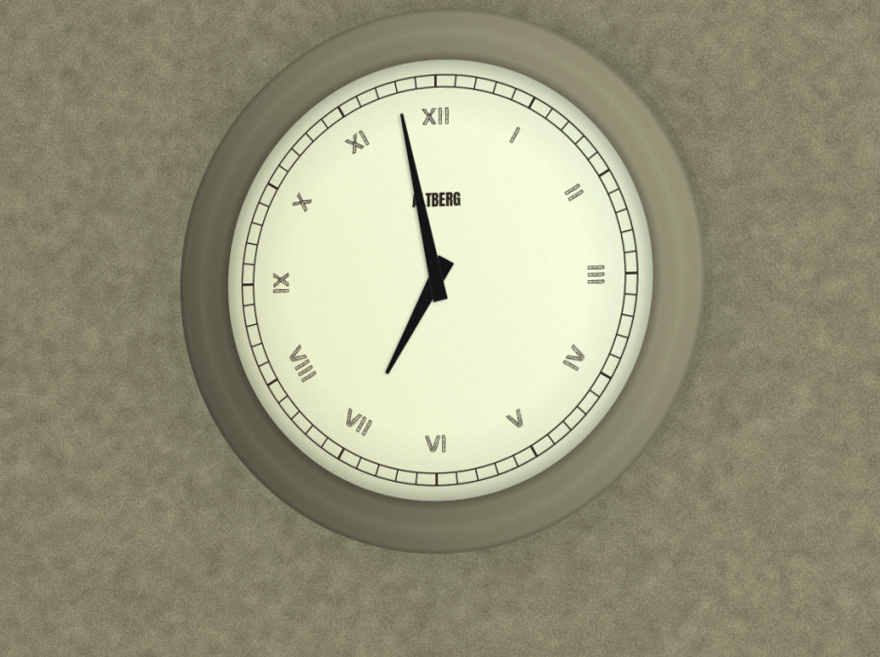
6:58
